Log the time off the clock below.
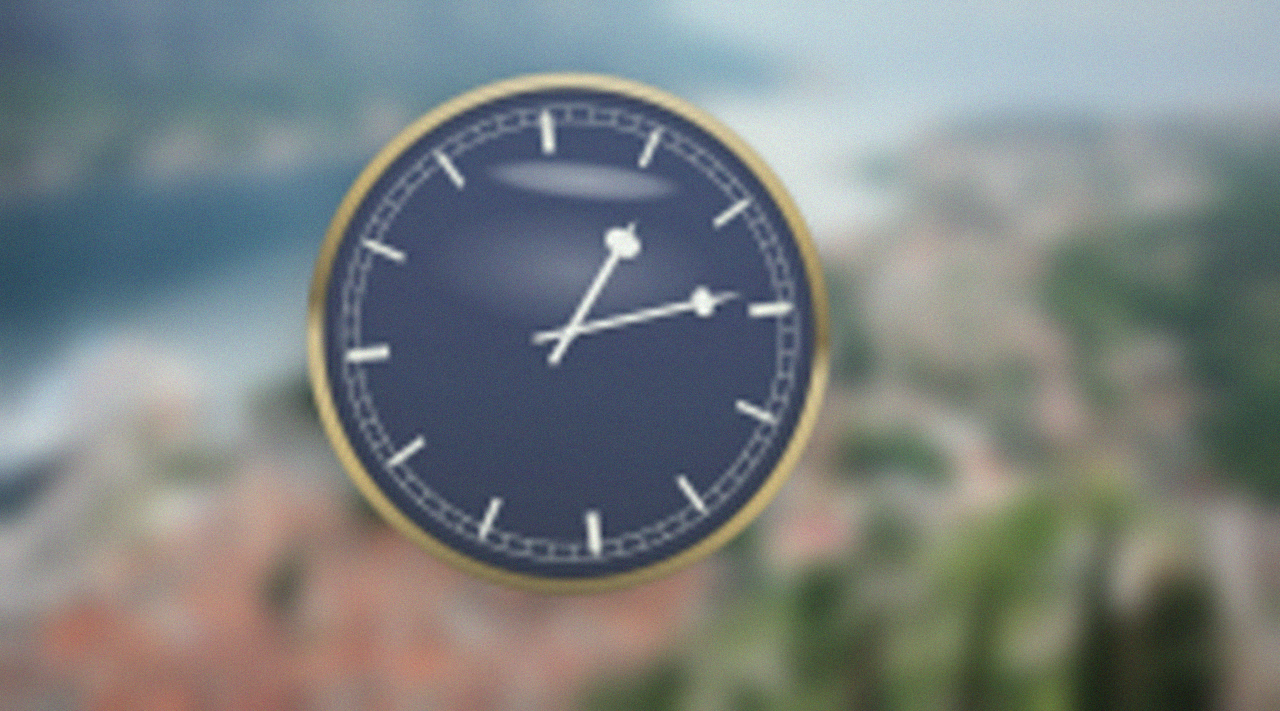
1:14
